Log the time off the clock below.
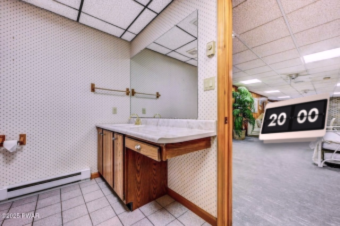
20:00
